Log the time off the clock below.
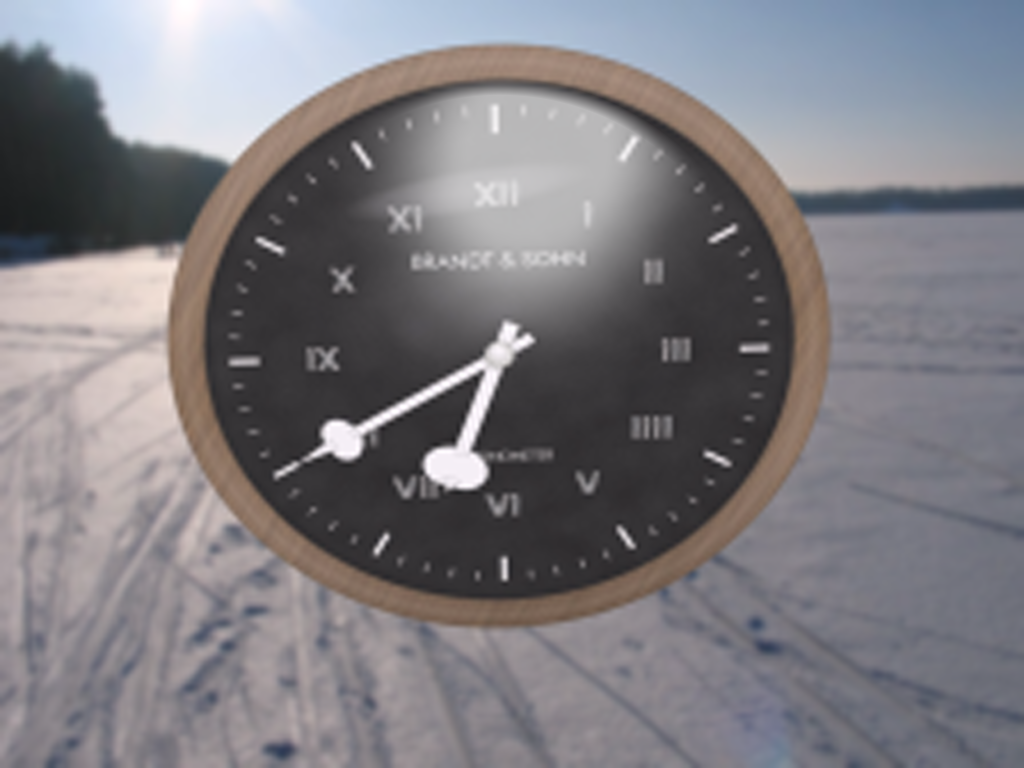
6:40
